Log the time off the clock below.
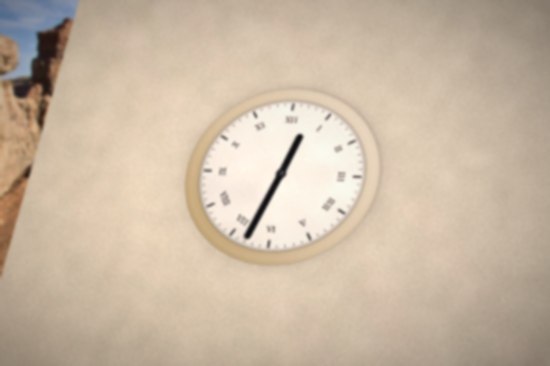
12:33
